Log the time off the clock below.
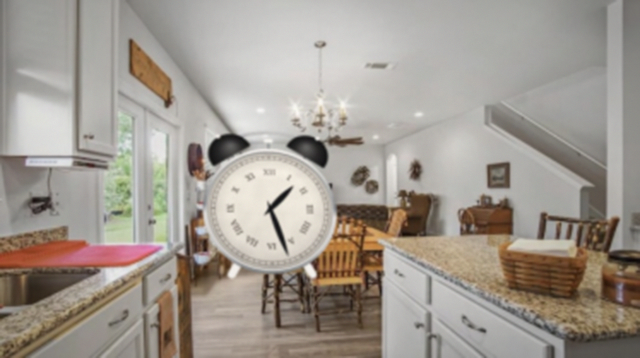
1:27
